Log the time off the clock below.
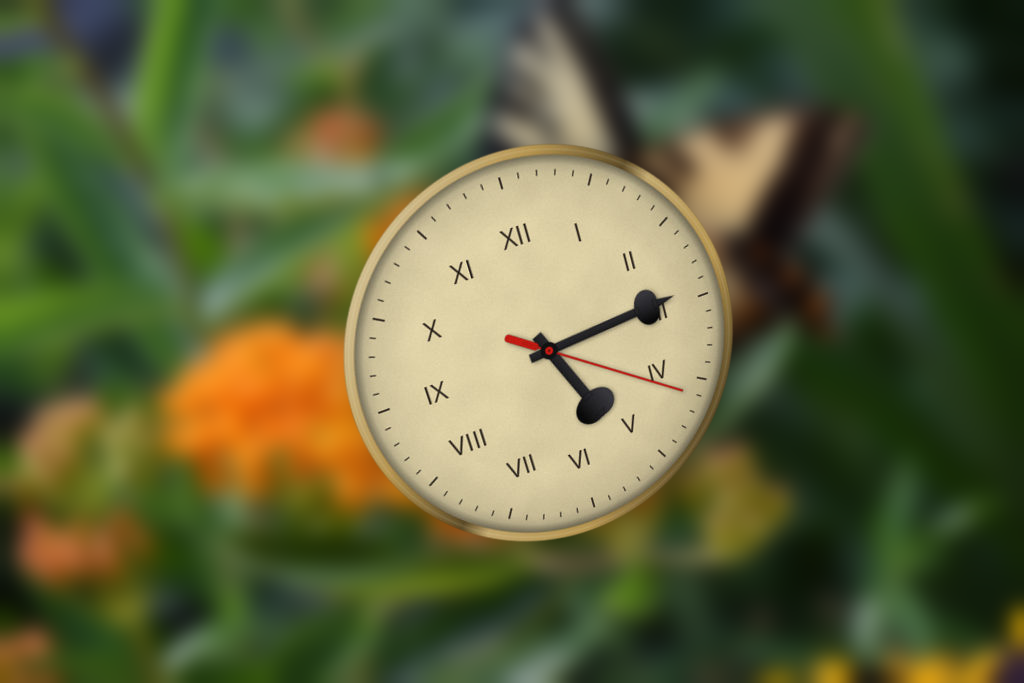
5:14:21
